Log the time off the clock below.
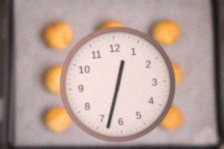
12:33
